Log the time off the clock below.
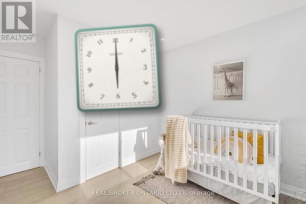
6:00
